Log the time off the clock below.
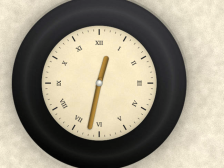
12:32
